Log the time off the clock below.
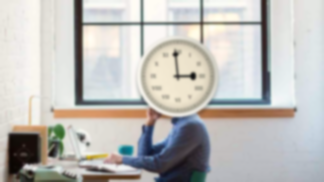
2:59
